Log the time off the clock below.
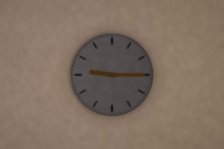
9:15
